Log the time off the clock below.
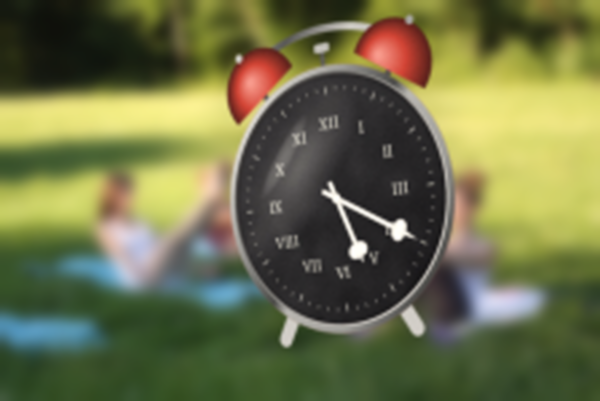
5:20
